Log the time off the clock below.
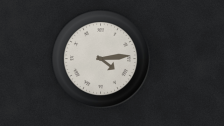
4:14
